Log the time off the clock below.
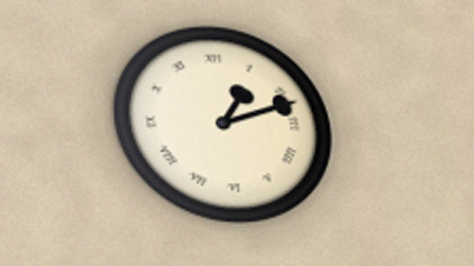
1:12
